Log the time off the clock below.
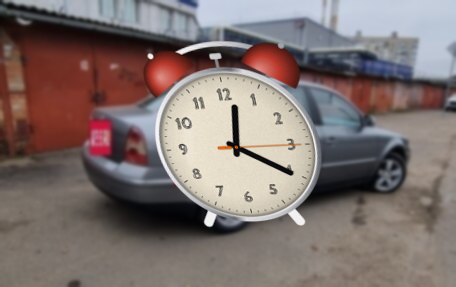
12:20:15
